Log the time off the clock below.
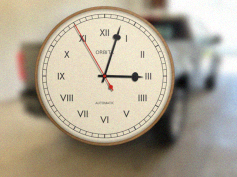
3:02:55
